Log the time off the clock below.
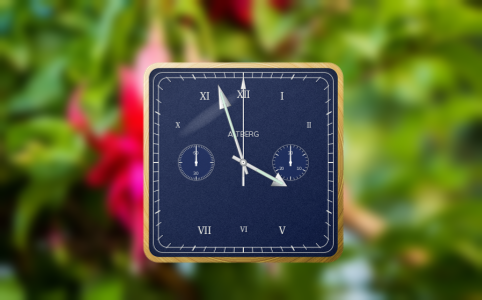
3:57
